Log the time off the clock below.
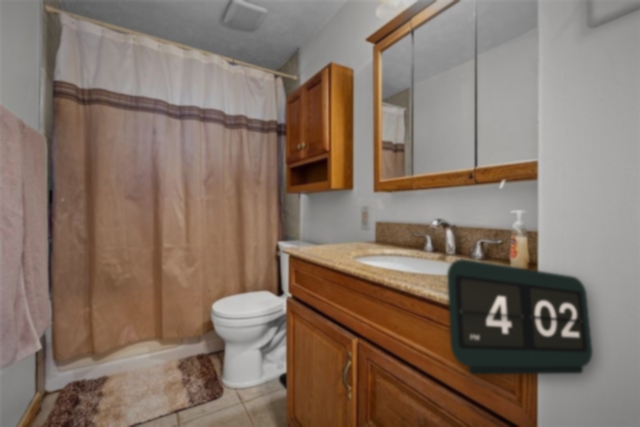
4:02
